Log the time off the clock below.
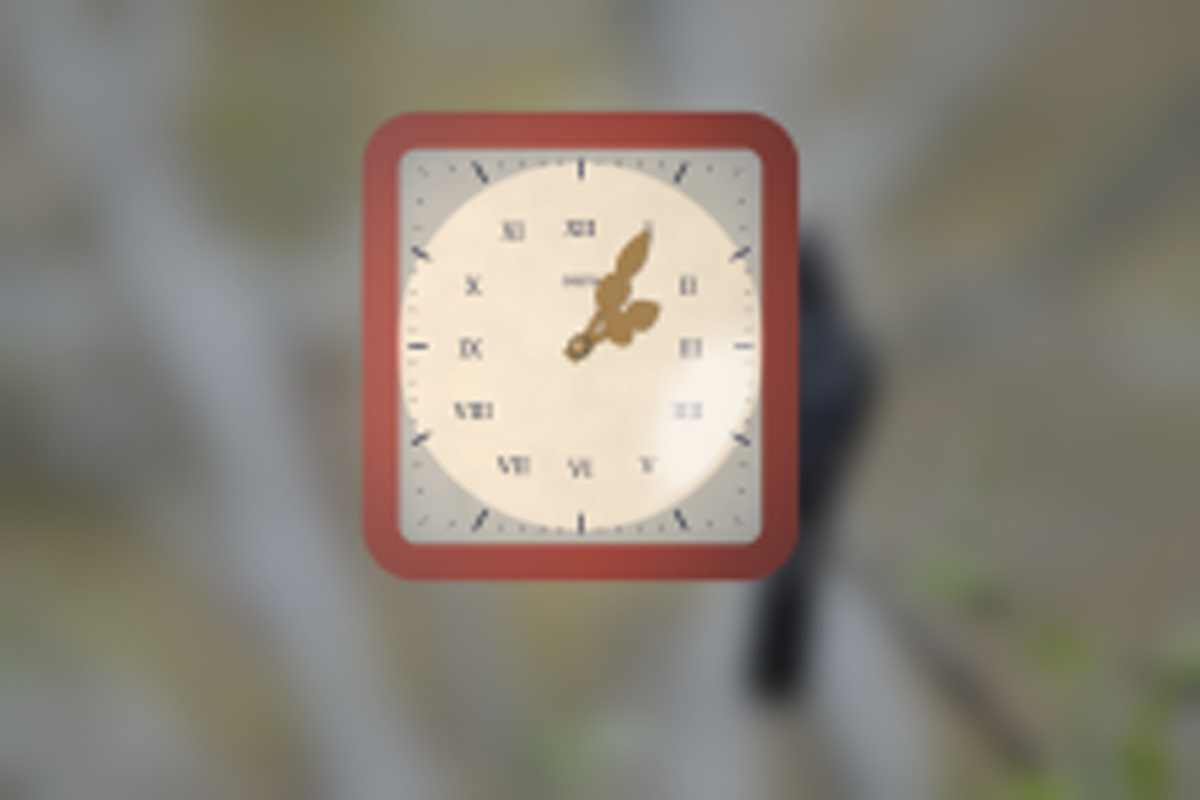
2:05
